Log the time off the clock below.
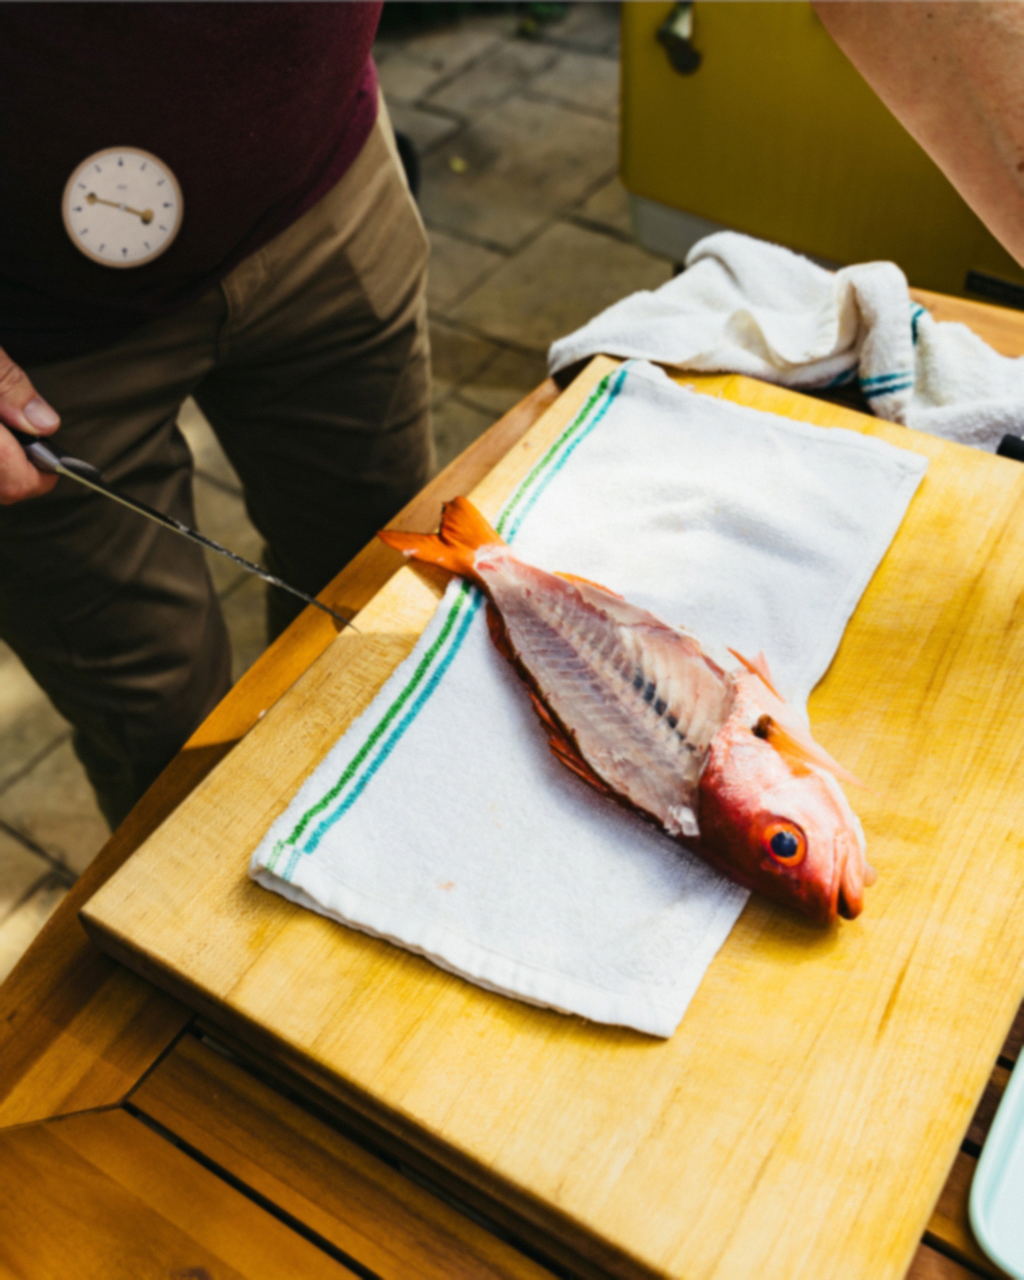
3:48
